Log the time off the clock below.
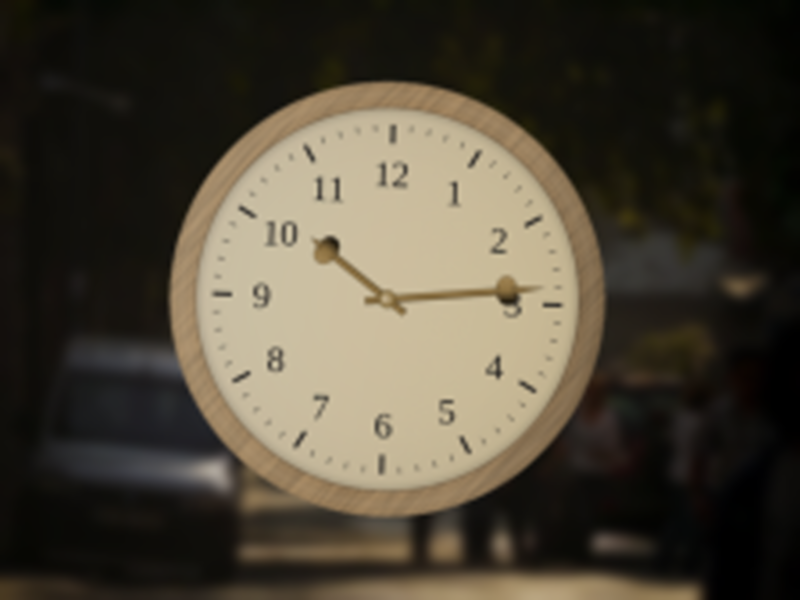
10:14
